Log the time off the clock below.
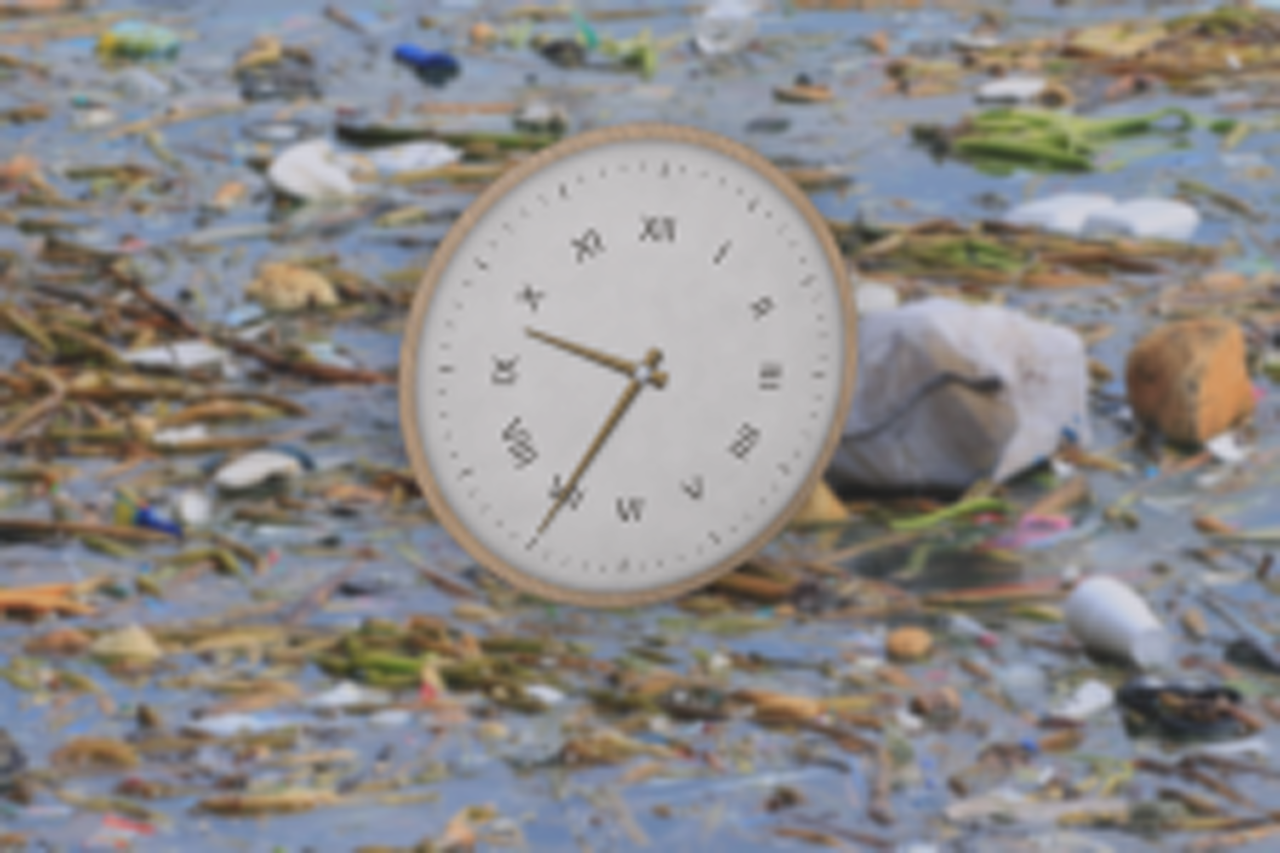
9:35
